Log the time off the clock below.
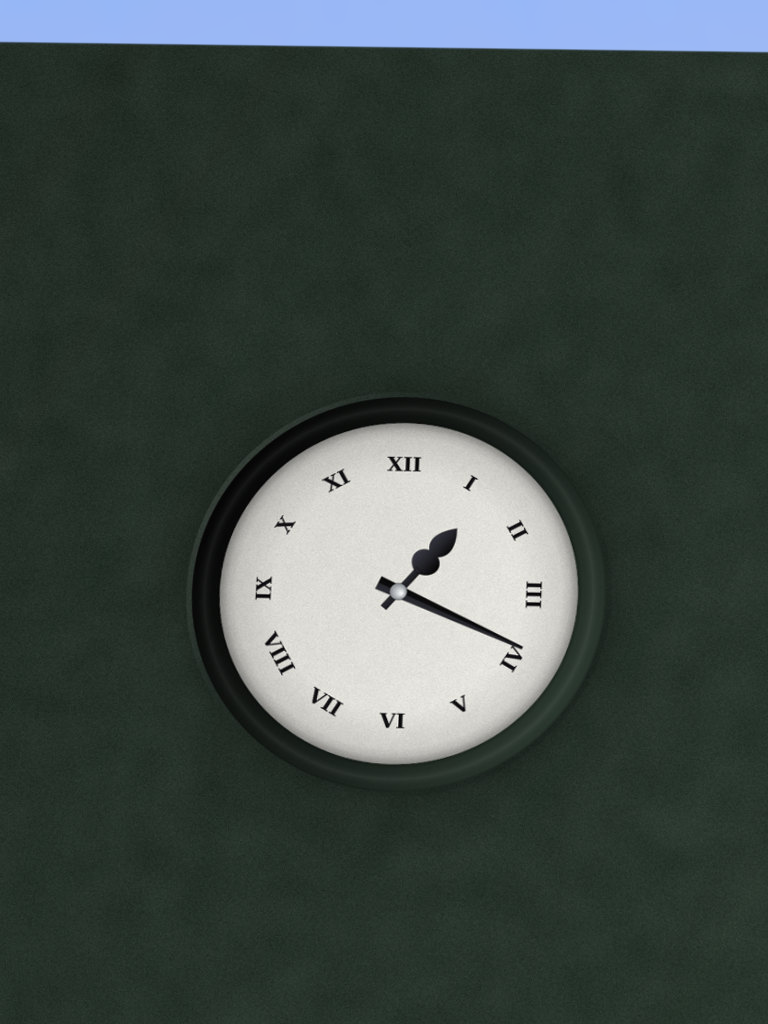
1:19
